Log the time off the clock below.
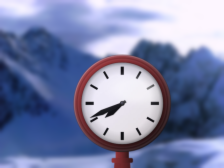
7:41
